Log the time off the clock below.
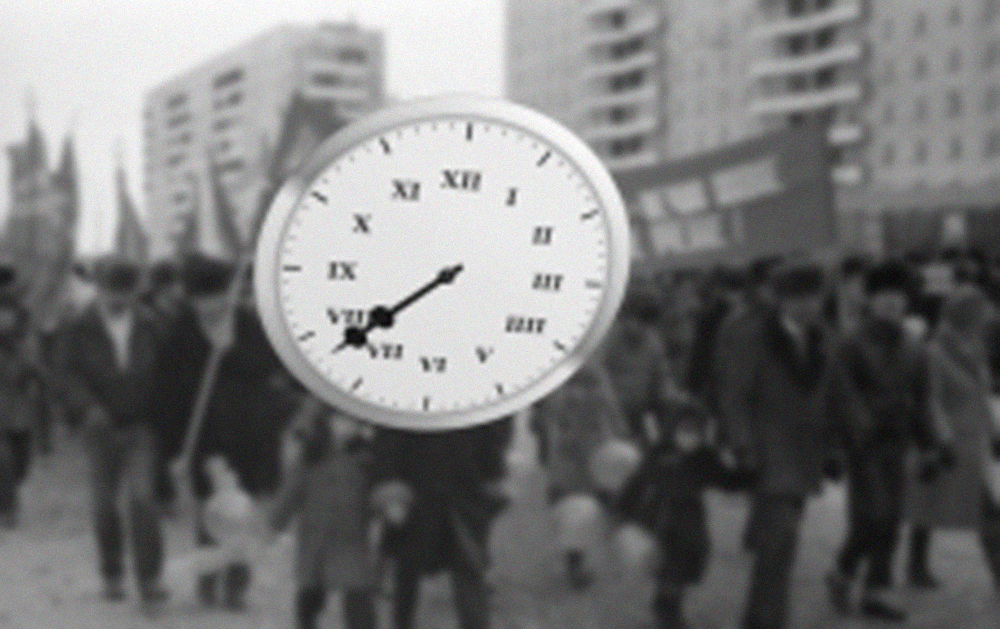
7:38
